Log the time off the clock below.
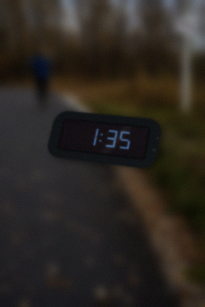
1:35
